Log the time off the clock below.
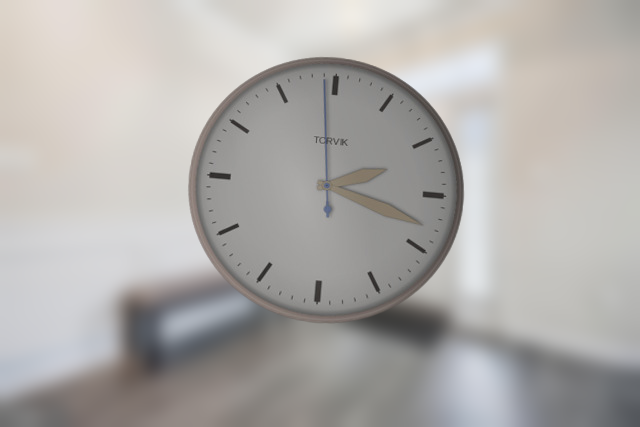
2:17:59
